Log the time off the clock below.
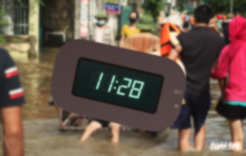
11:28
